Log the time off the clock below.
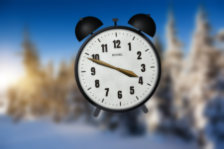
3:49
